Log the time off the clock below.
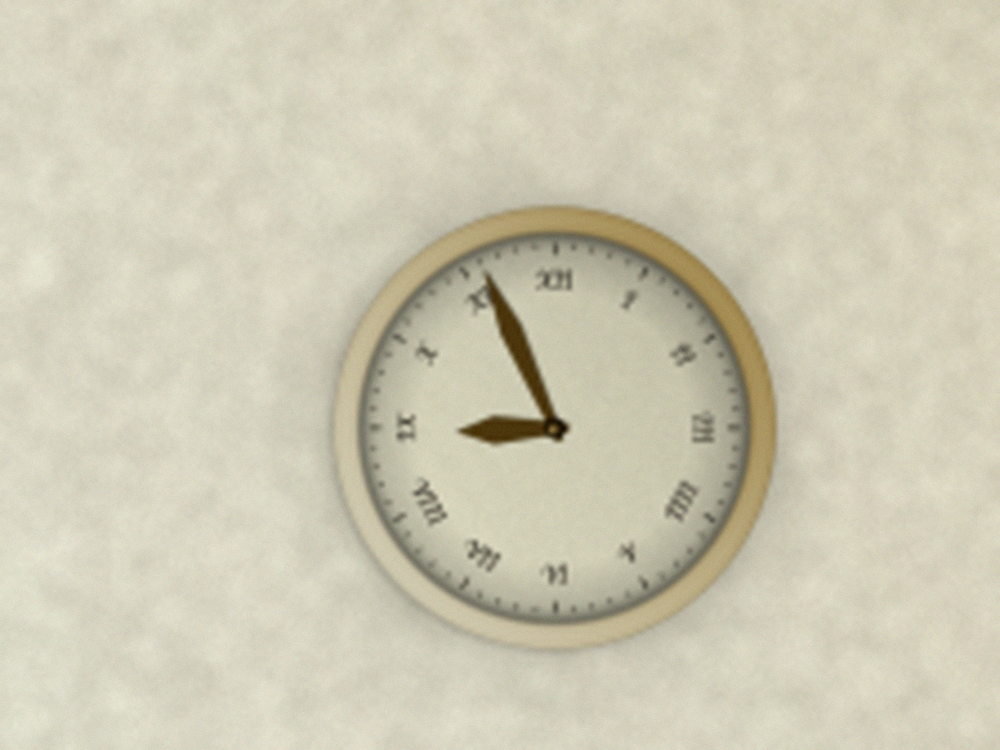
8:56
